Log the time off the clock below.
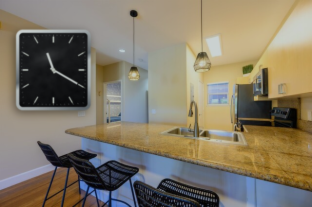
11:20
